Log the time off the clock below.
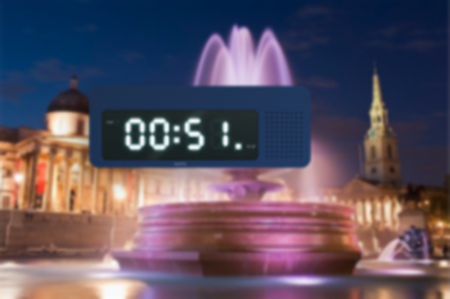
0:51
